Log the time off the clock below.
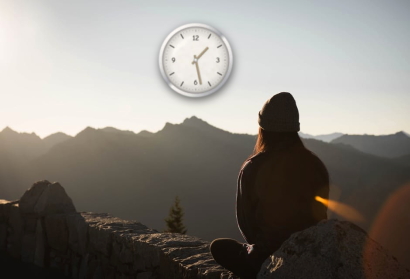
1:28
